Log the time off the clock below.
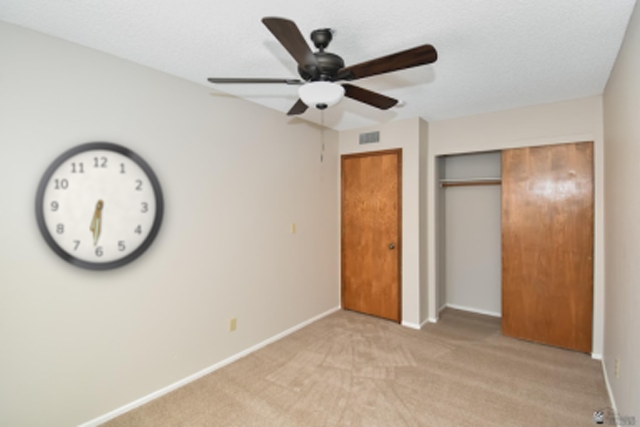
6:31
